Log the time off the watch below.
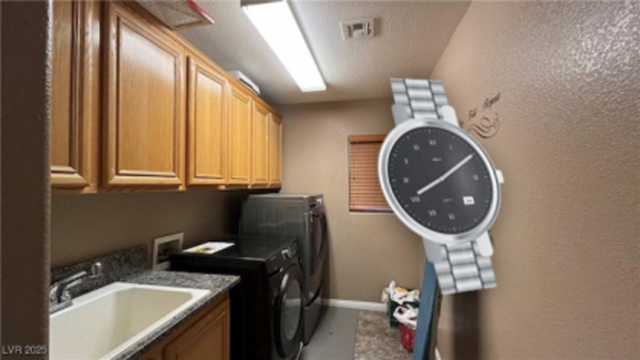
8:10
